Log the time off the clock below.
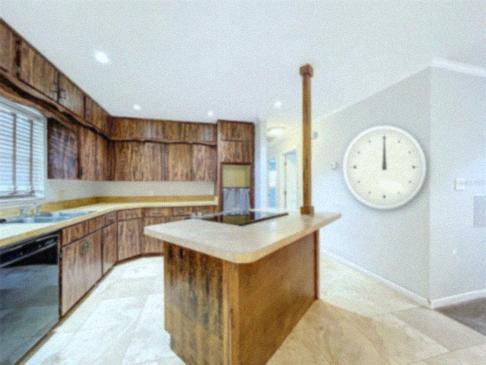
12:00
